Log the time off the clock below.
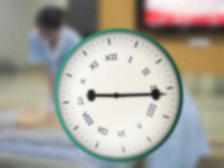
9:16
